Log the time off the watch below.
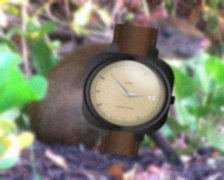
2:53
